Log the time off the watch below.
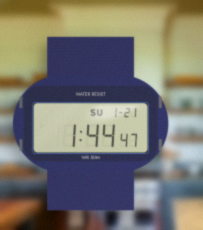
1:44:47
